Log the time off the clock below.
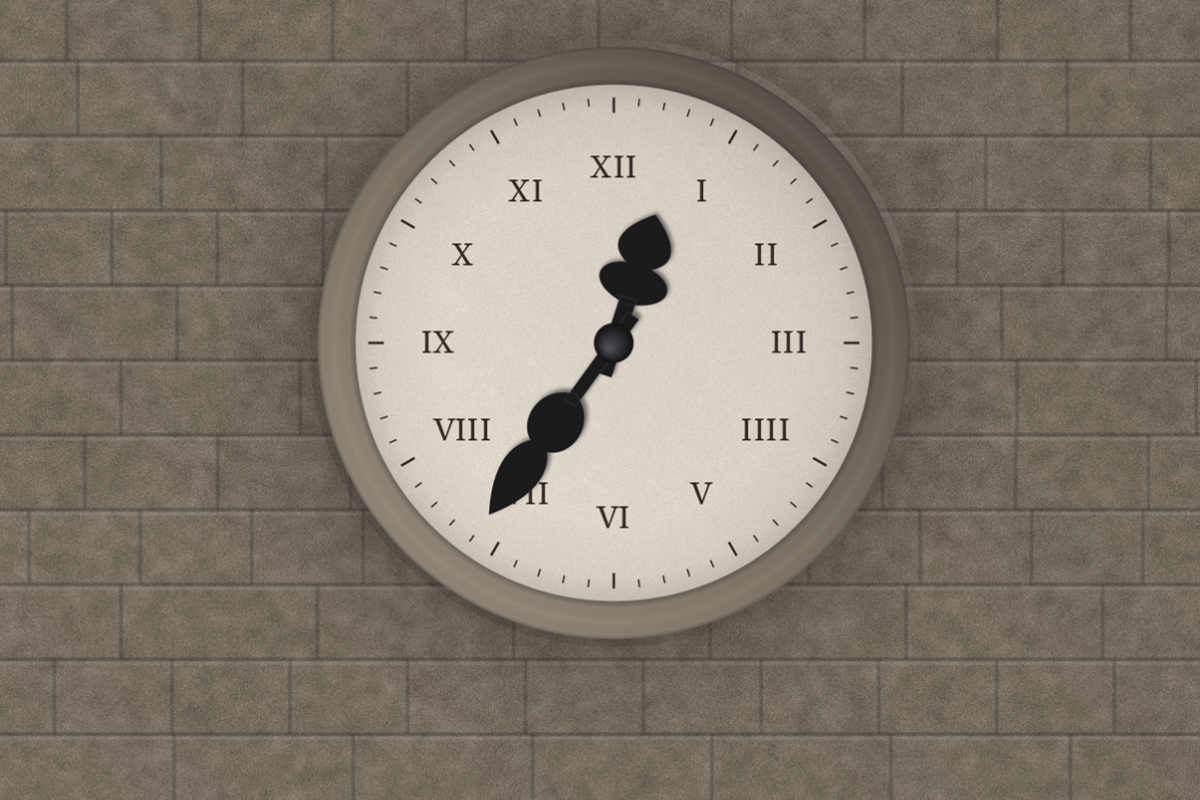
12:36
